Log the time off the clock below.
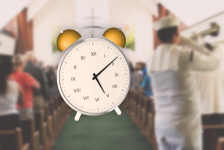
5:09
